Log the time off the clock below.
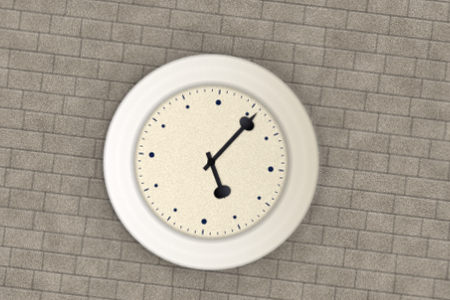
5:06
